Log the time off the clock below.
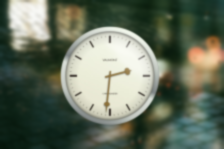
2:31
